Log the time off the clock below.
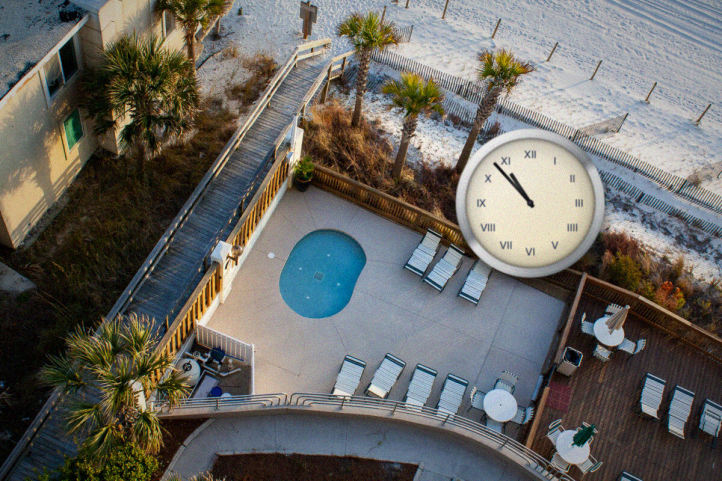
10:53
